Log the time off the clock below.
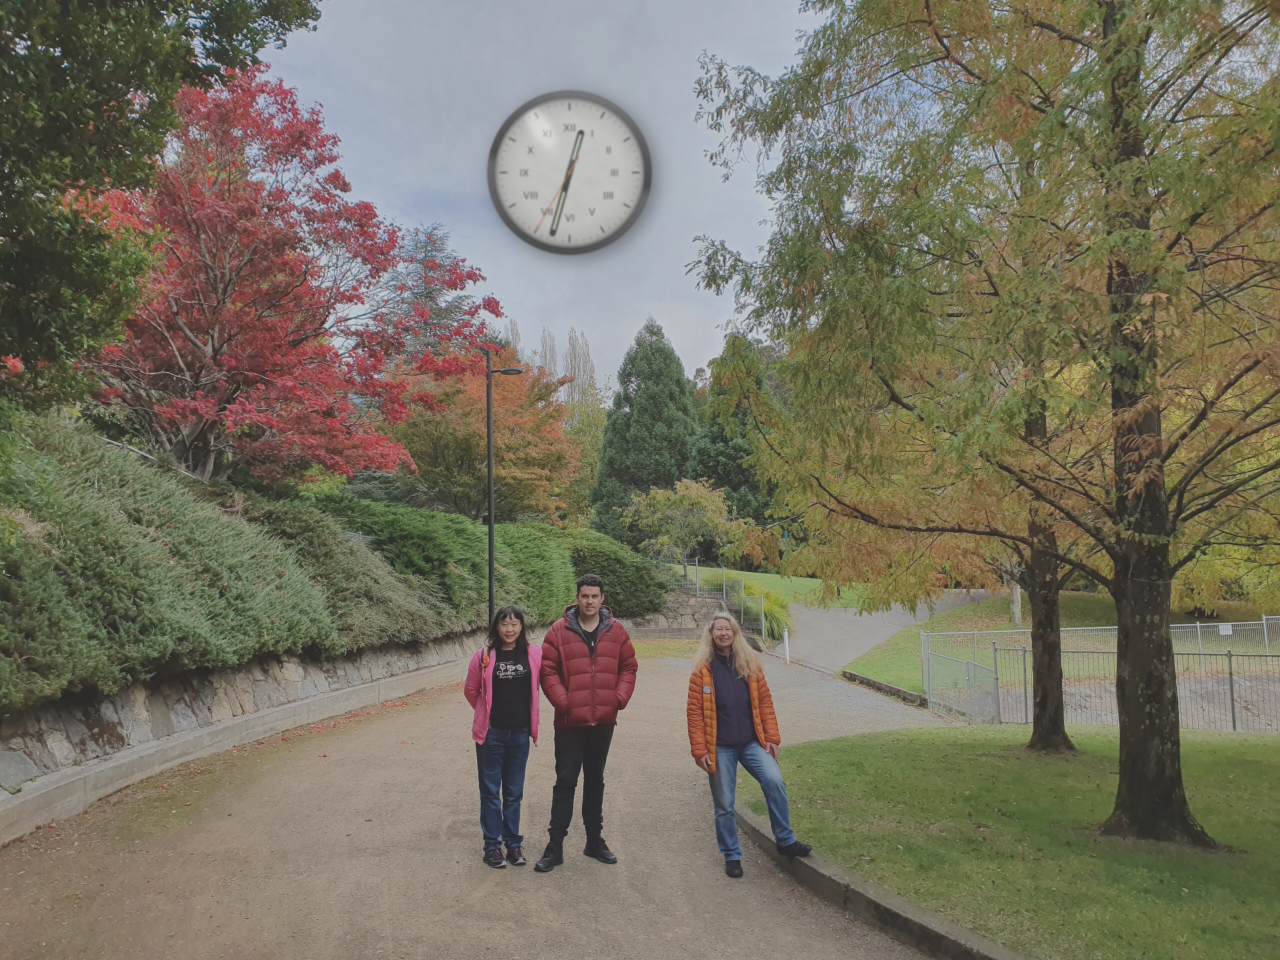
12:32:35
